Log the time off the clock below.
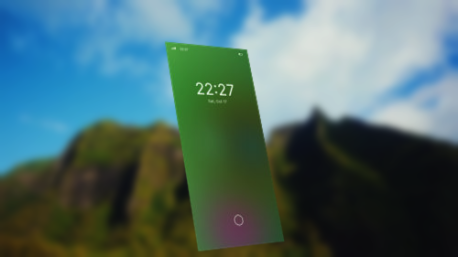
22:27
